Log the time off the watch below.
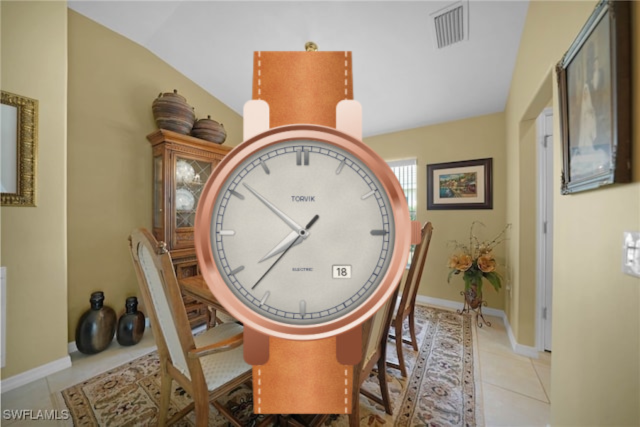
7:51:37
